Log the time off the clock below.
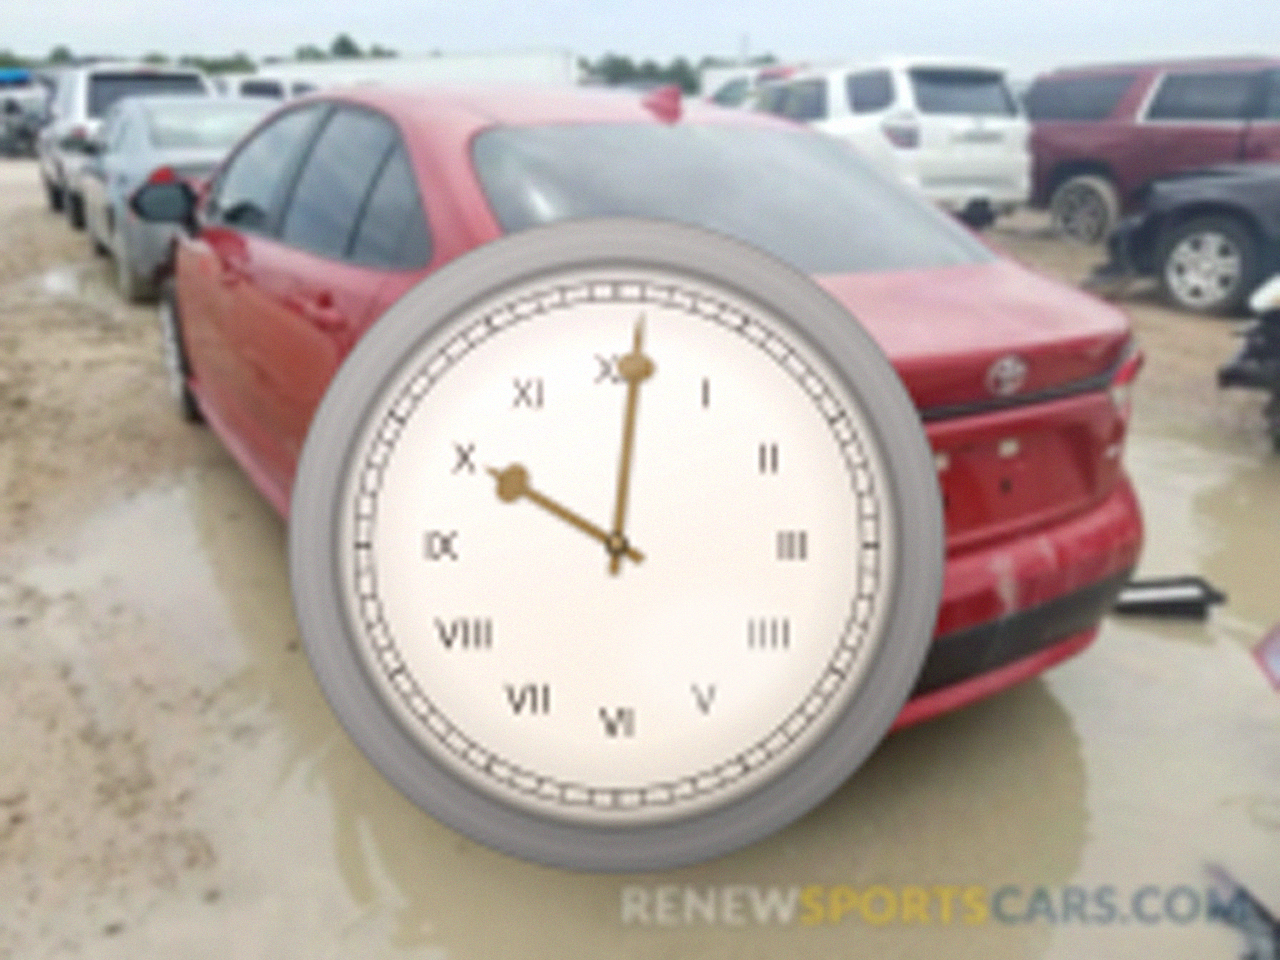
10:01
